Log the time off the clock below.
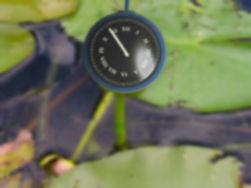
10:54
